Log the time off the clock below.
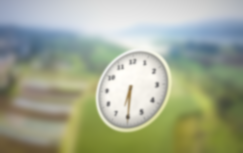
6:30
